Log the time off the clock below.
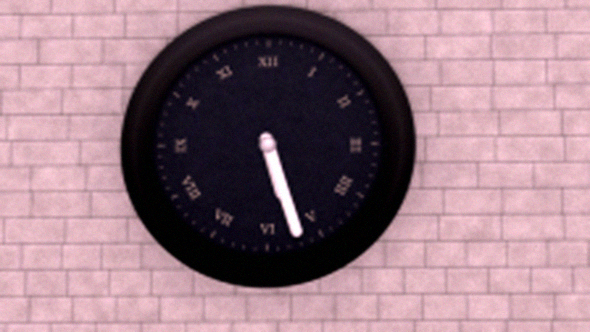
5:27
